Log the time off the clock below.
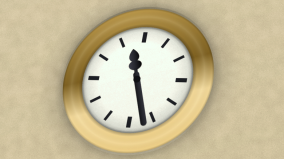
11:27
